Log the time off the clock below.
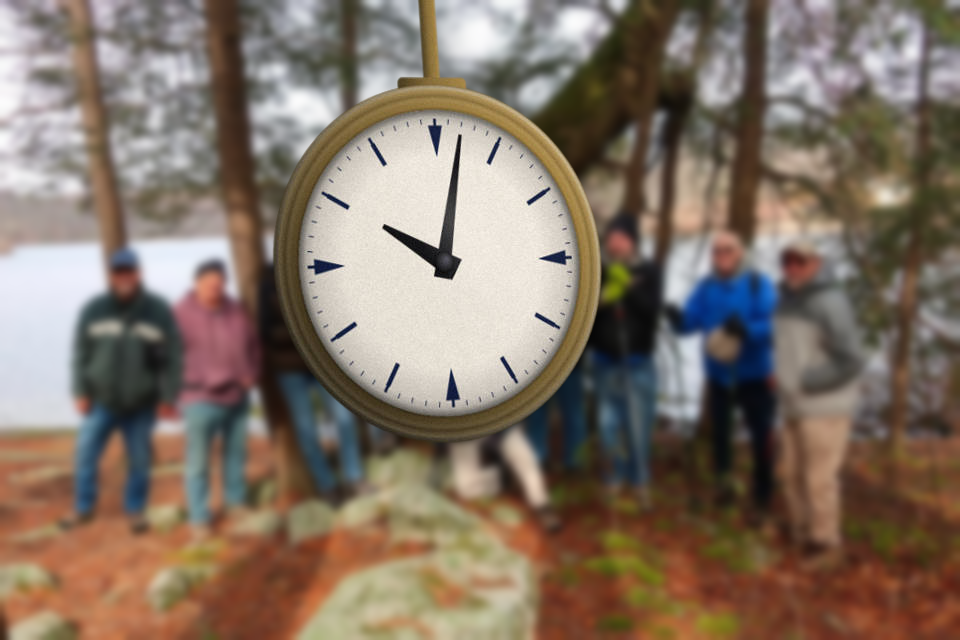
10:02
